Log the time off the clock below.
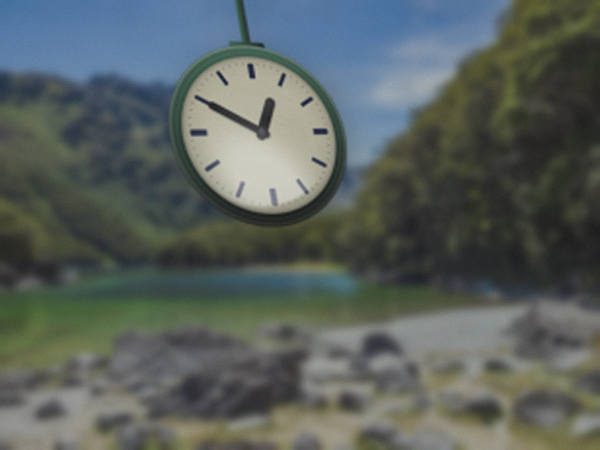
12:50
